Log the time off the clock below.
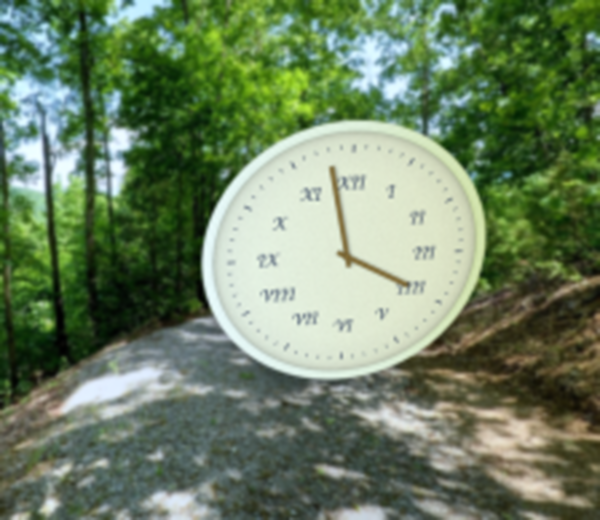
3:58
